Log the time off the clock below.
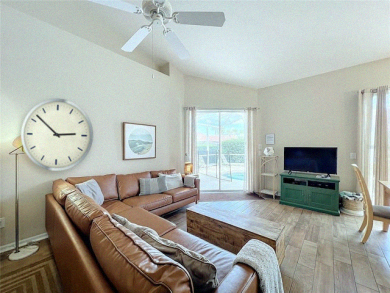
2:52
